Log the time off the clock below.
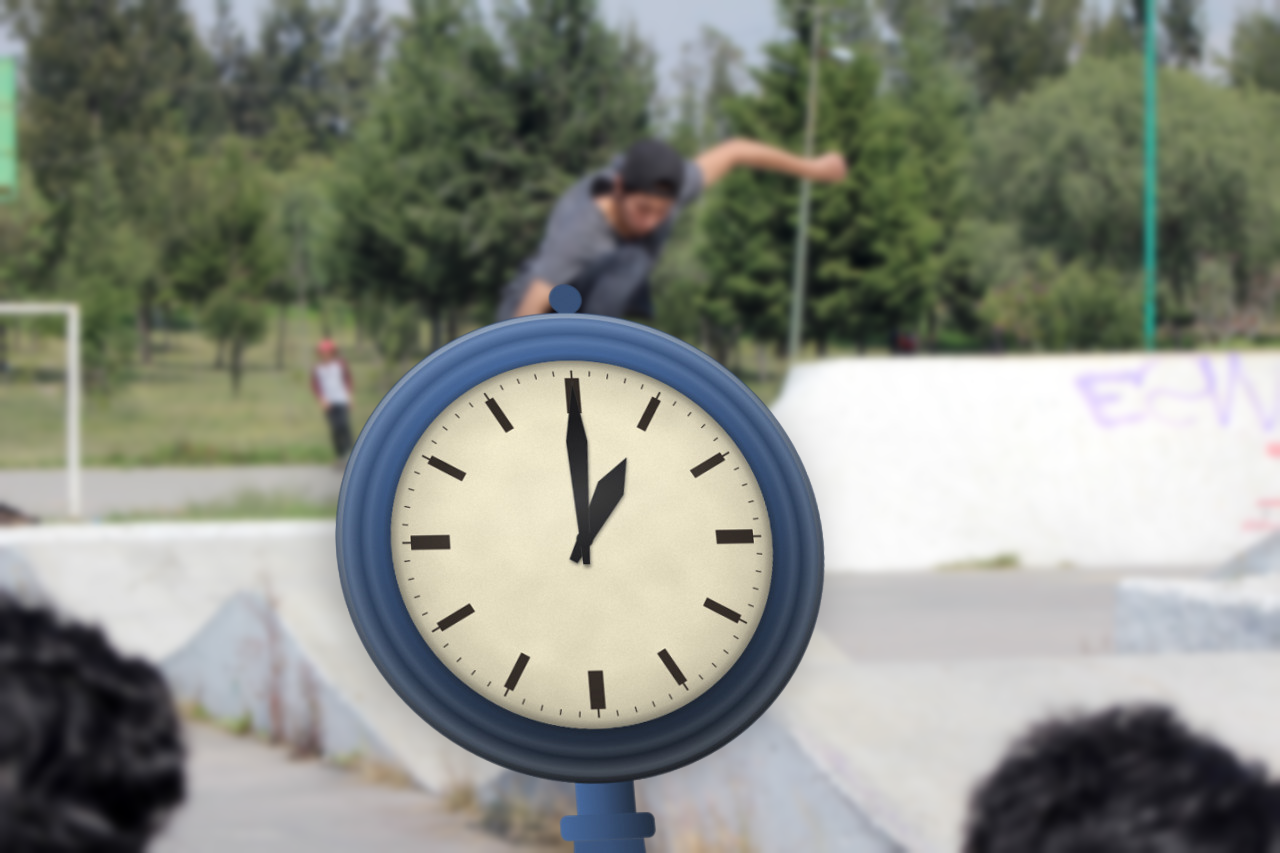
1:00
